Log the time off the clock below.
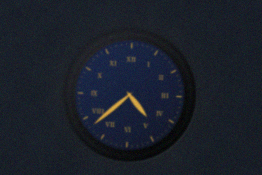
4:38
